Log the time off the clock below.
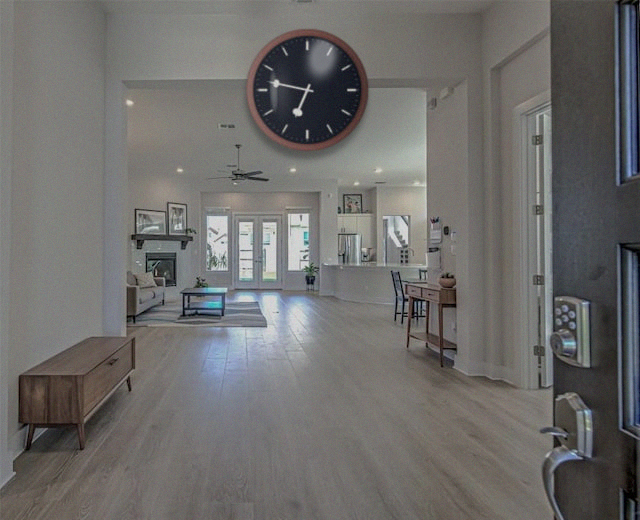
6:47
